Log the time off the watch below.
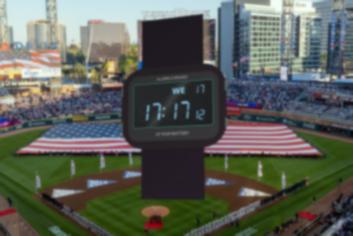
17:17
